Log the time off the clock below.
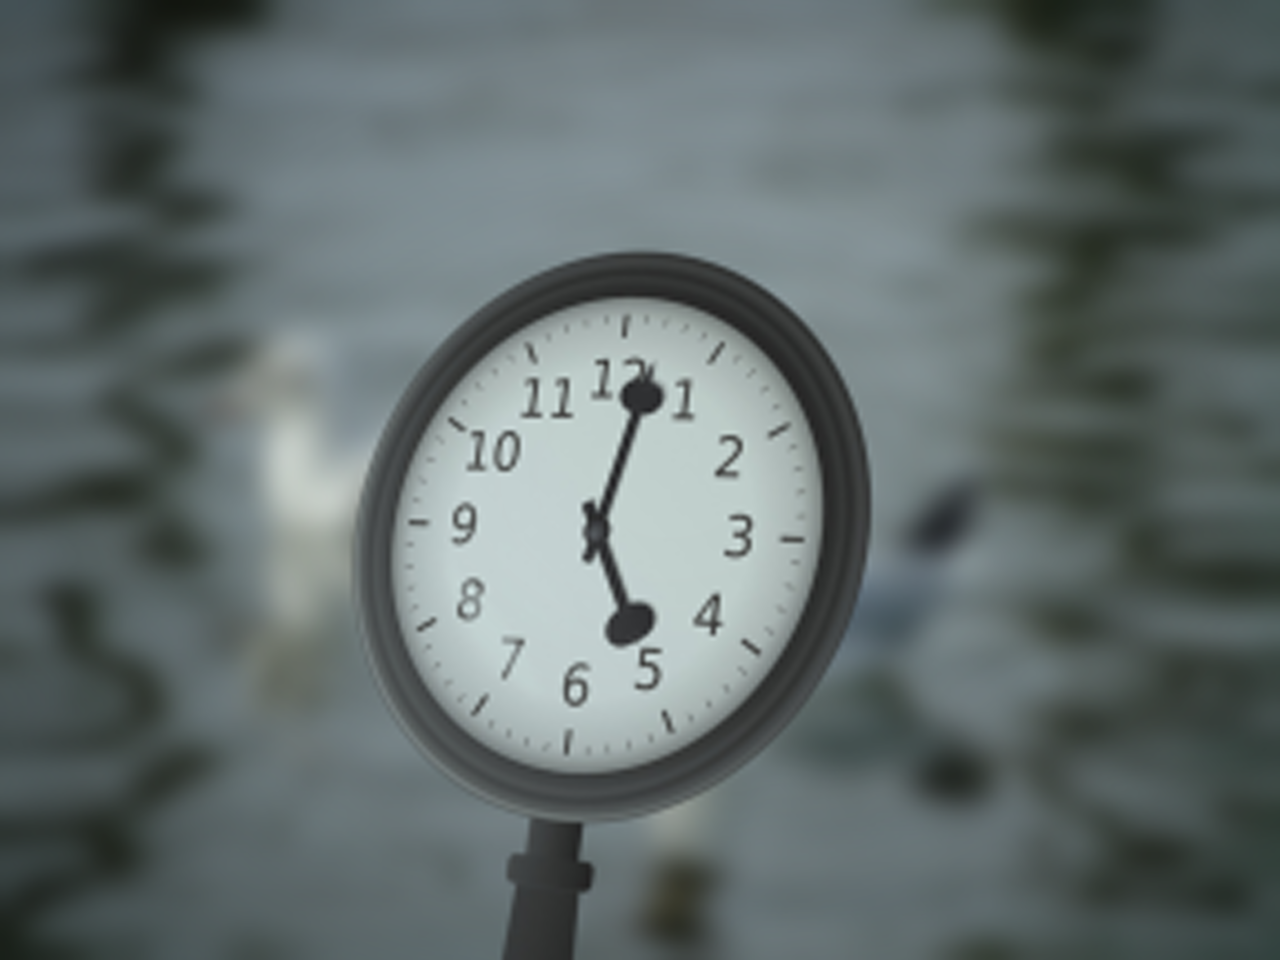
5:02
